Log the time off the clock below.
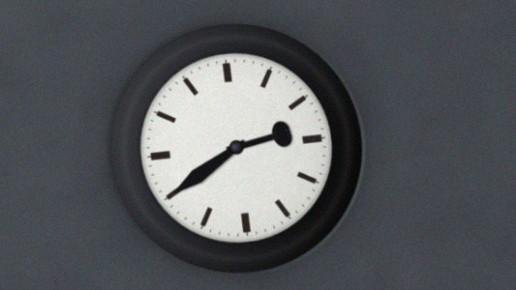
2:40
